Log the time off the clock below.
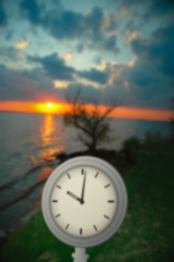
10:01
